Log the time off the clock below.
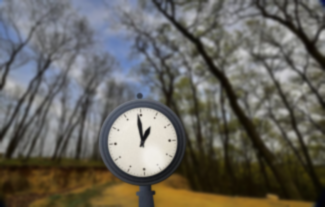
12:59
